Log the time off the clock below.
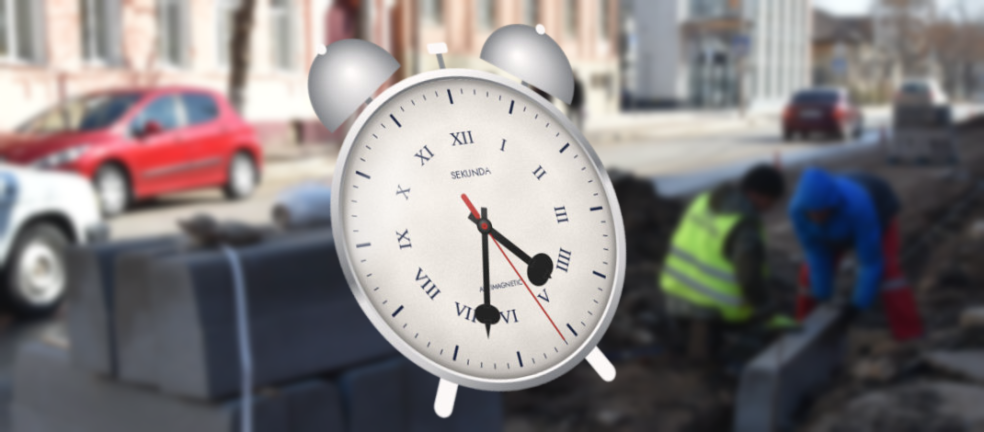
4:32:26
